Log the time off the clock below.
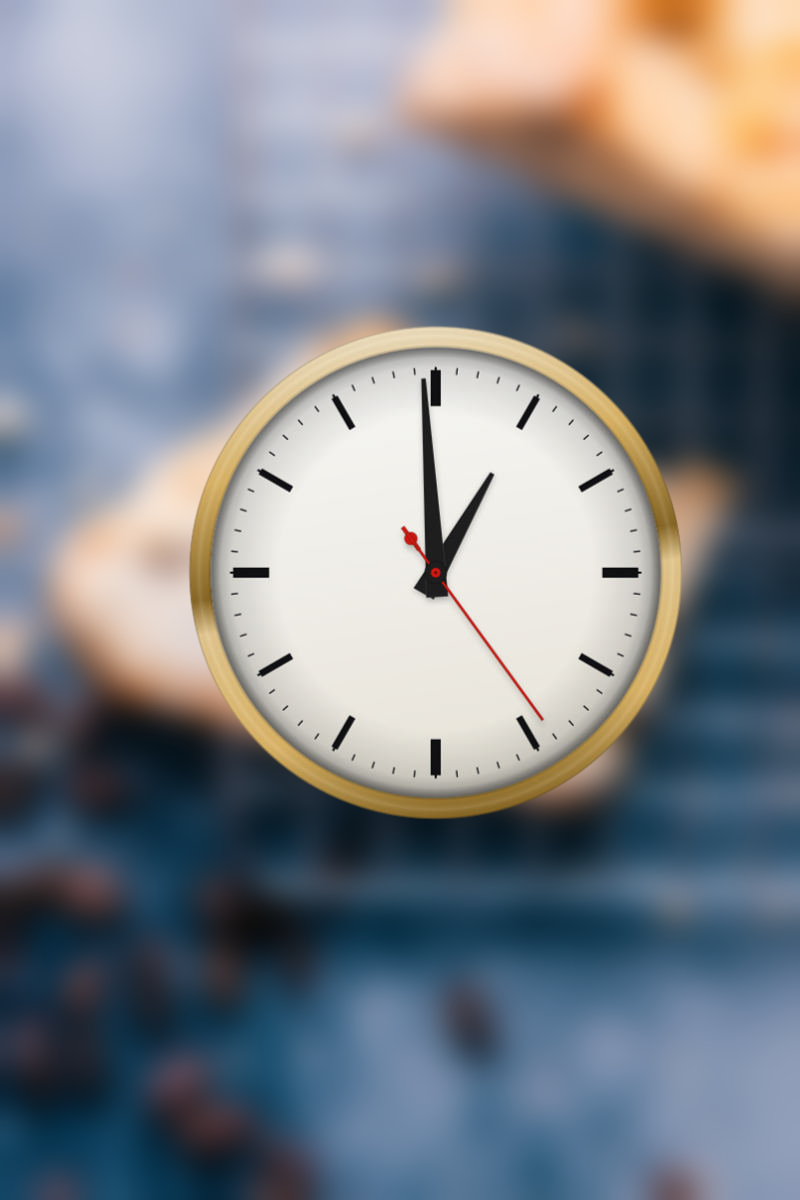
12:59:24
